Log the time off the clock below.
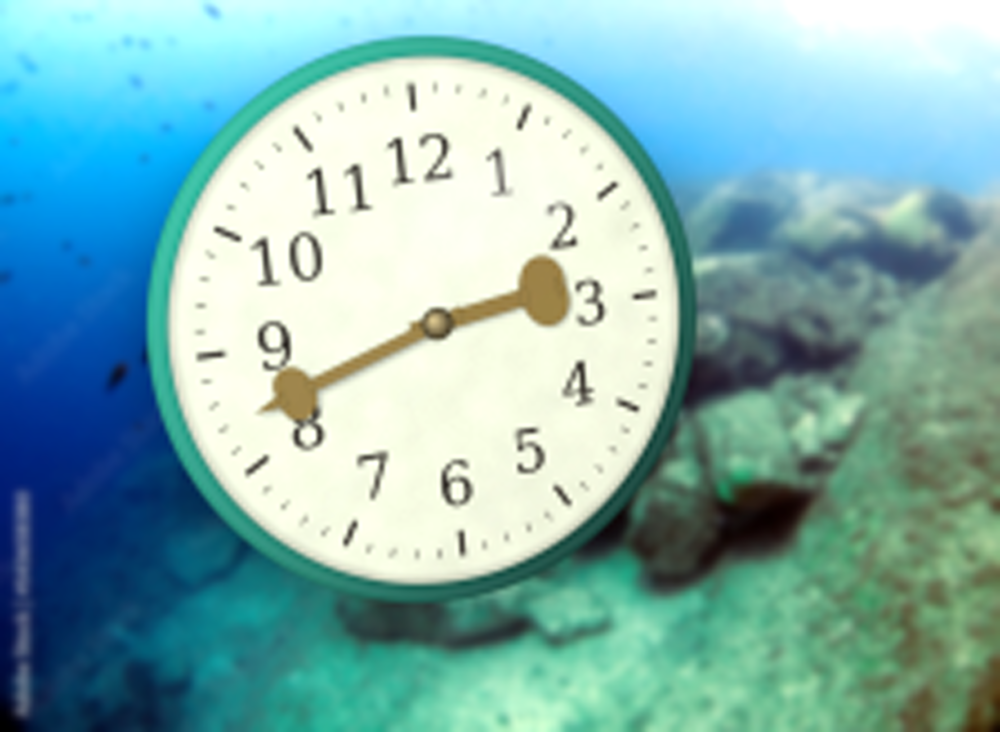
2:42
